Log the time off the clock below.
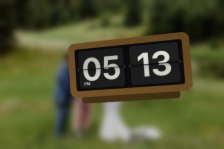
5:13
